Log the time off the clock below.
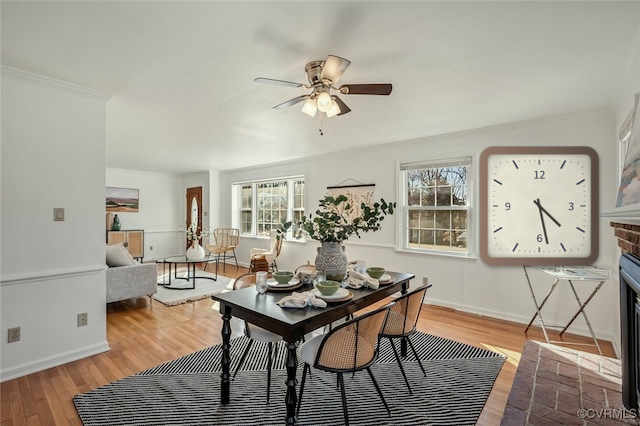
4:28
